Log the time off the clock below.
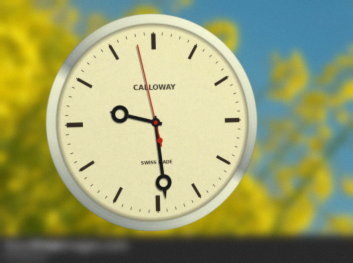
9:28:58
